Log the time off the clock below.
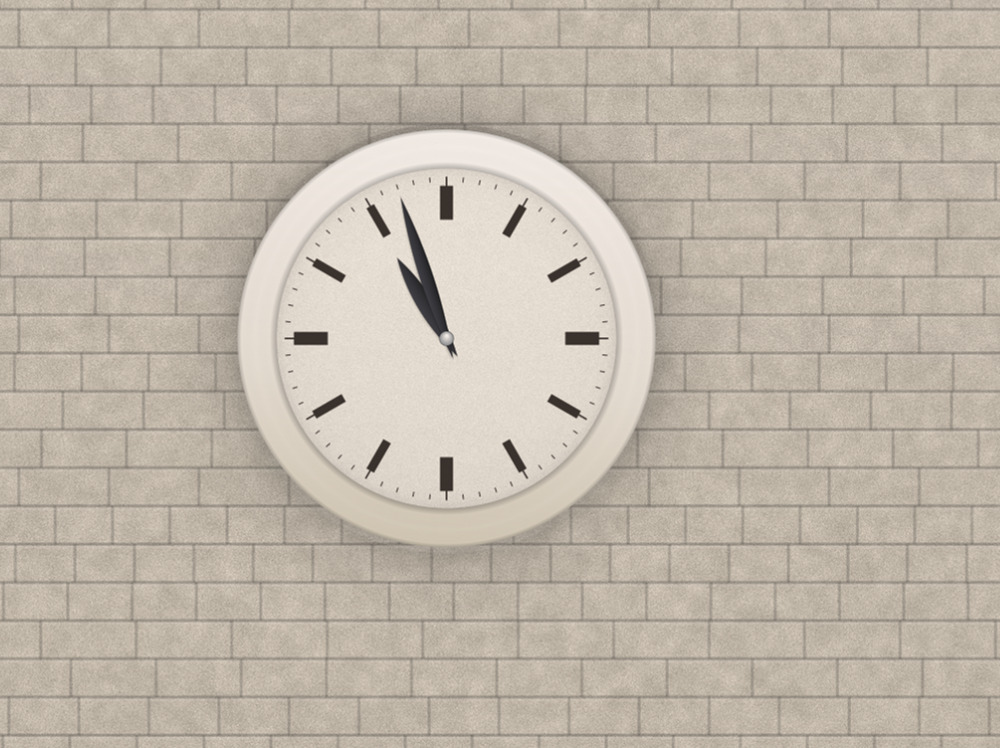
10:57
